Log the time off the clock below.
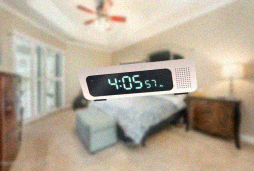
4:05:57
